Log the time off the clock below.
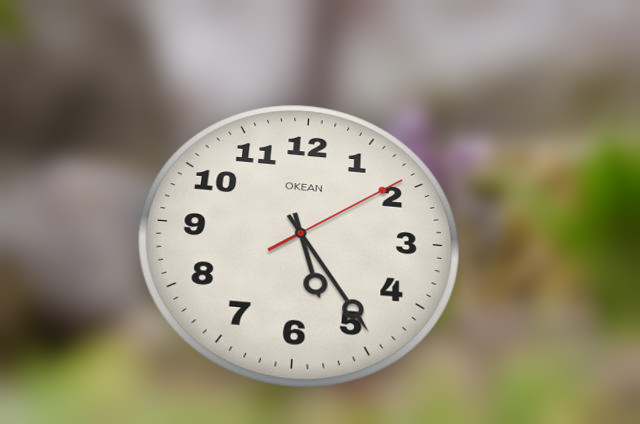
5:24:09
